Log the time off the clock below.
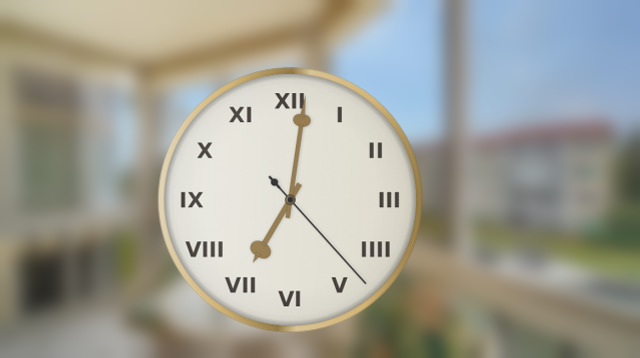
7:01:23
